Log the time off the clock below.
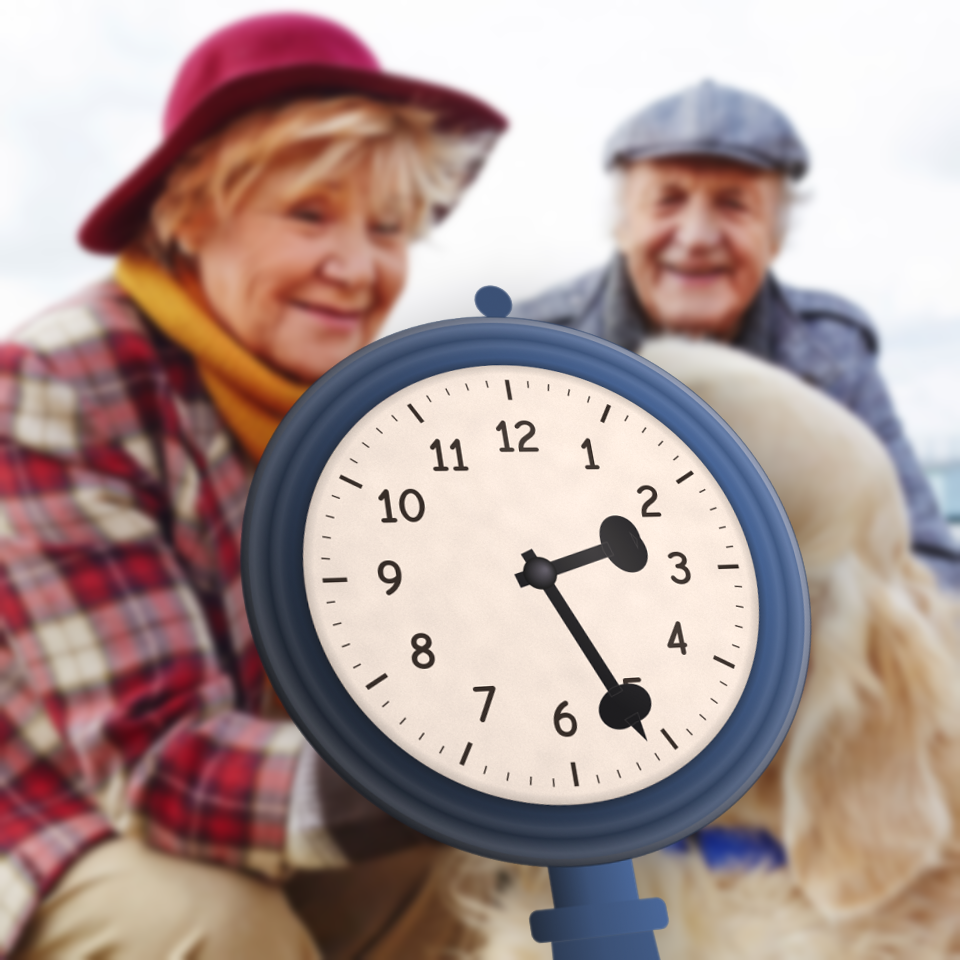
2:26
